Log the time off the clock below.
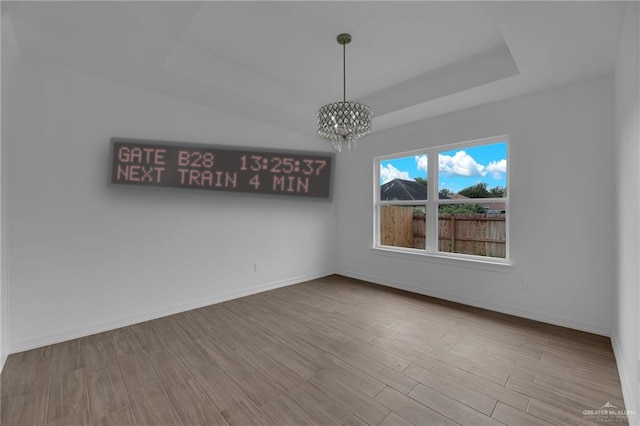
13:25:37
